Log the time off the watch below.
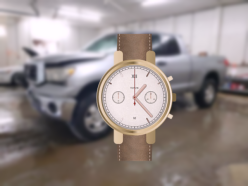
1:23
